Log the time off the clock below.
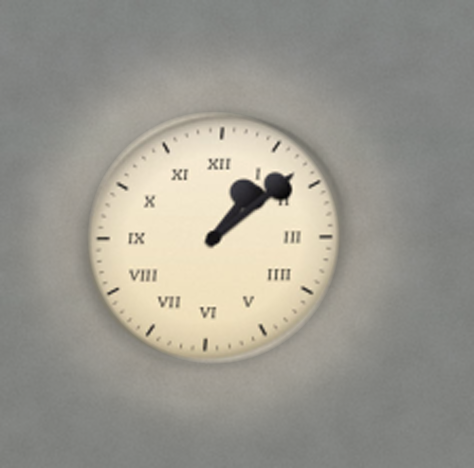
1:08
